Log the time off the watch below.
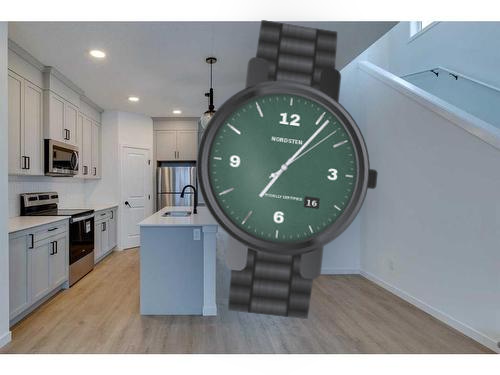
7:06:08
